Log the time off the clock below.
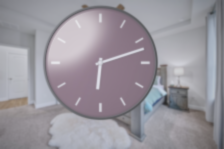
6:12
